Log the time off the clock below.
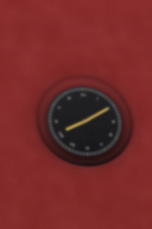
8:10
